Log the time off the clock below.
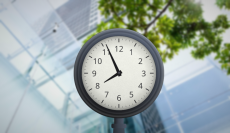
7:56
